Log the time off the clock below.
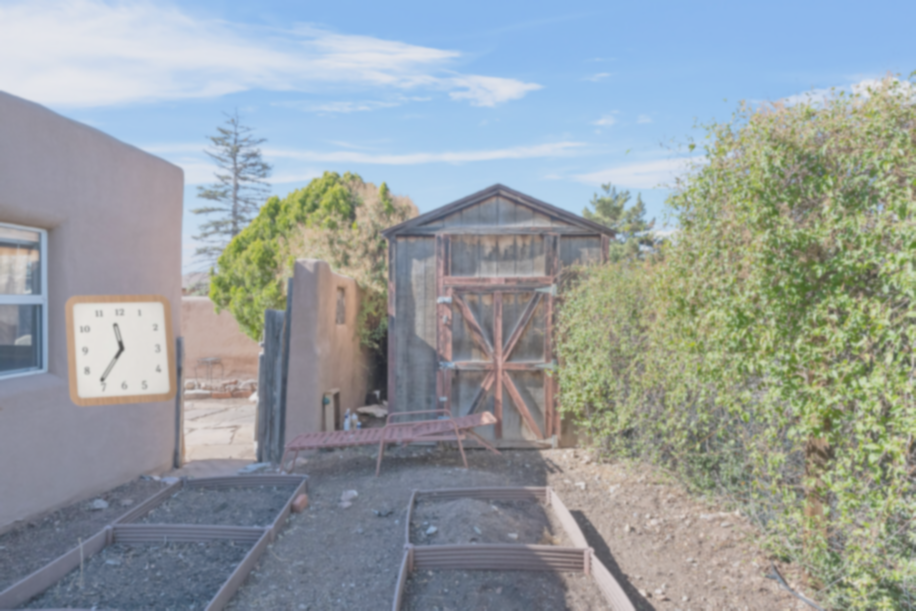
11:36
